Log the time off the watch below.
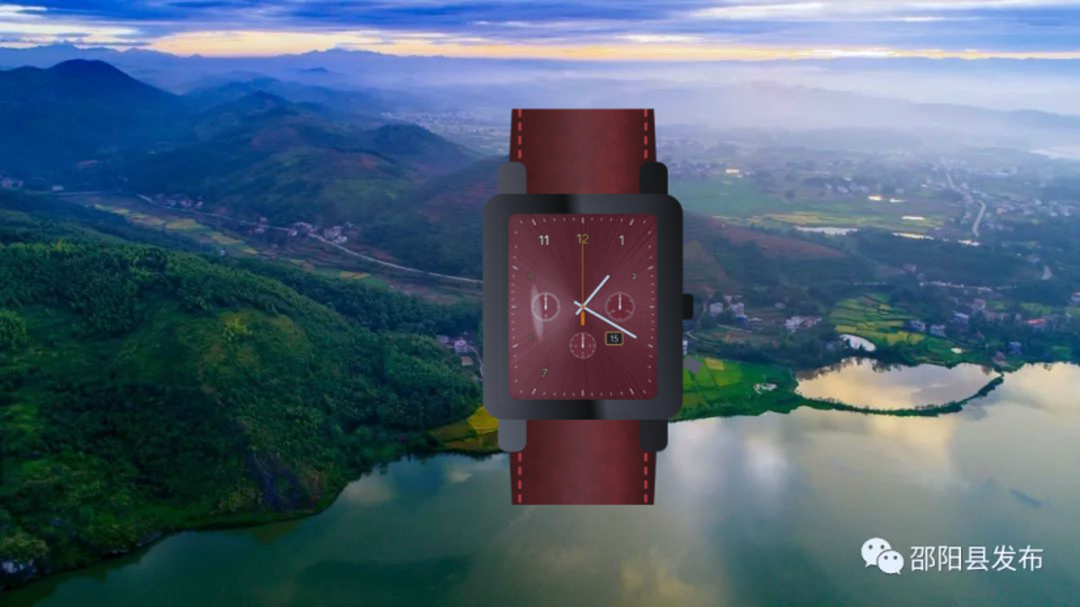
1:20
